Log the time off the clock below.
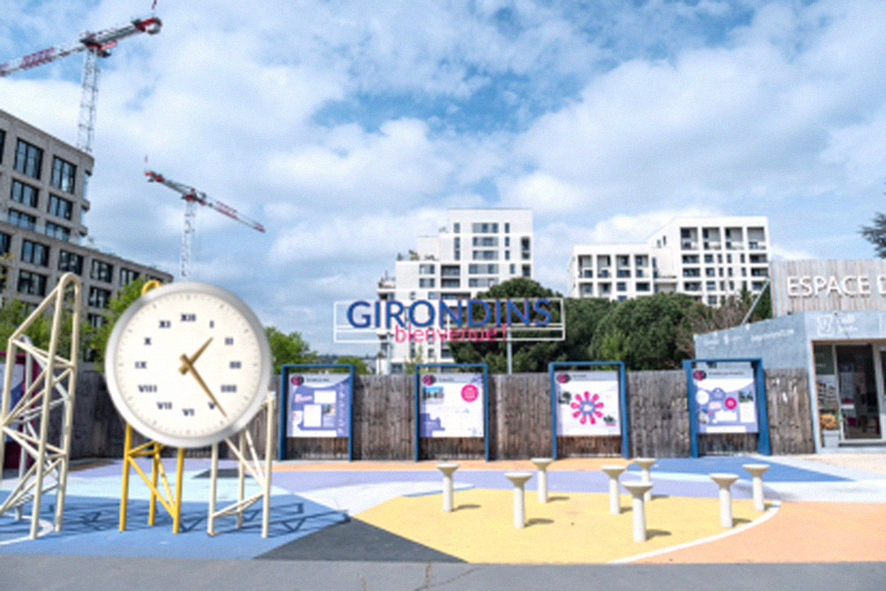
1:24
